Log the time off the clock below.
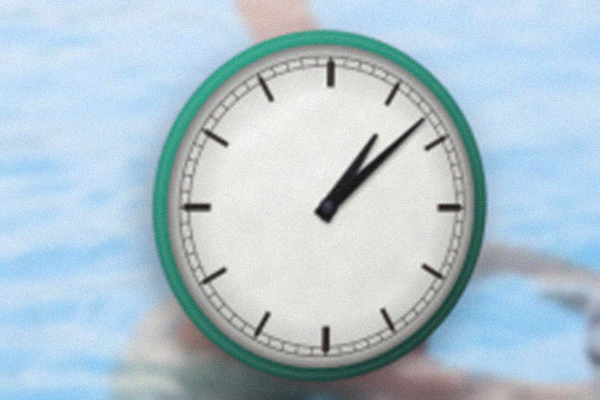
1:08
